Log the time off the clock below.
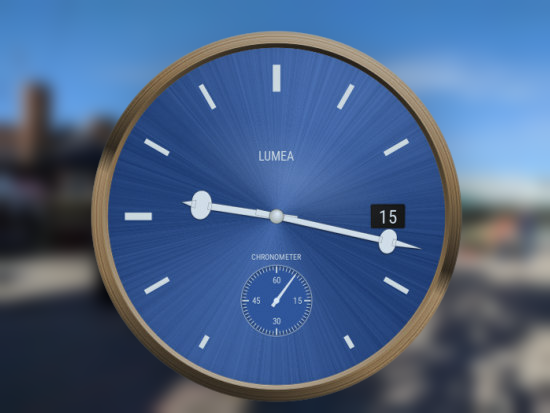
9:17:06
